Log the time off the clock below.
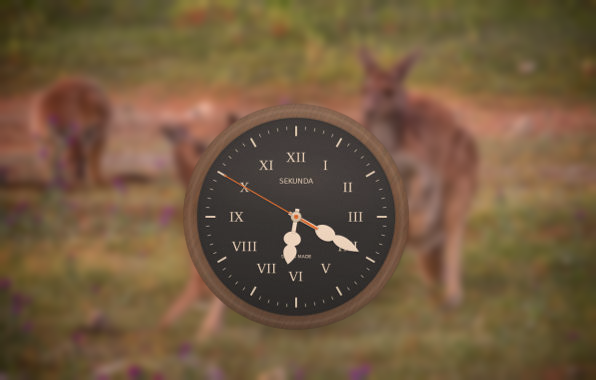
6:19:50
